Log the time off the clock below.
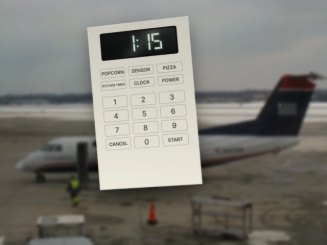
1:15
